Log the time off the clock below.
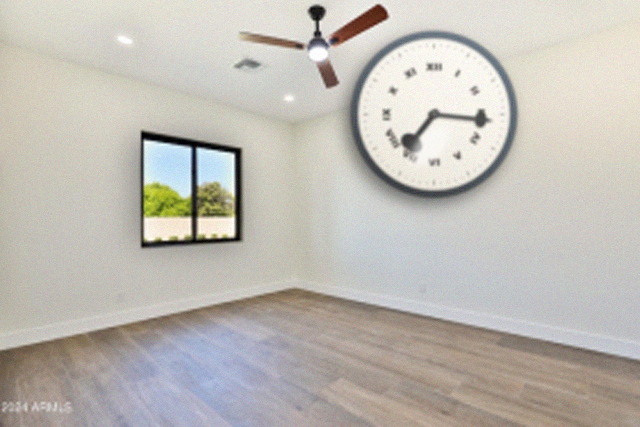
7:16
